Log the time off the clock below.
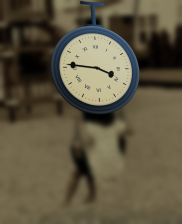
3:46
